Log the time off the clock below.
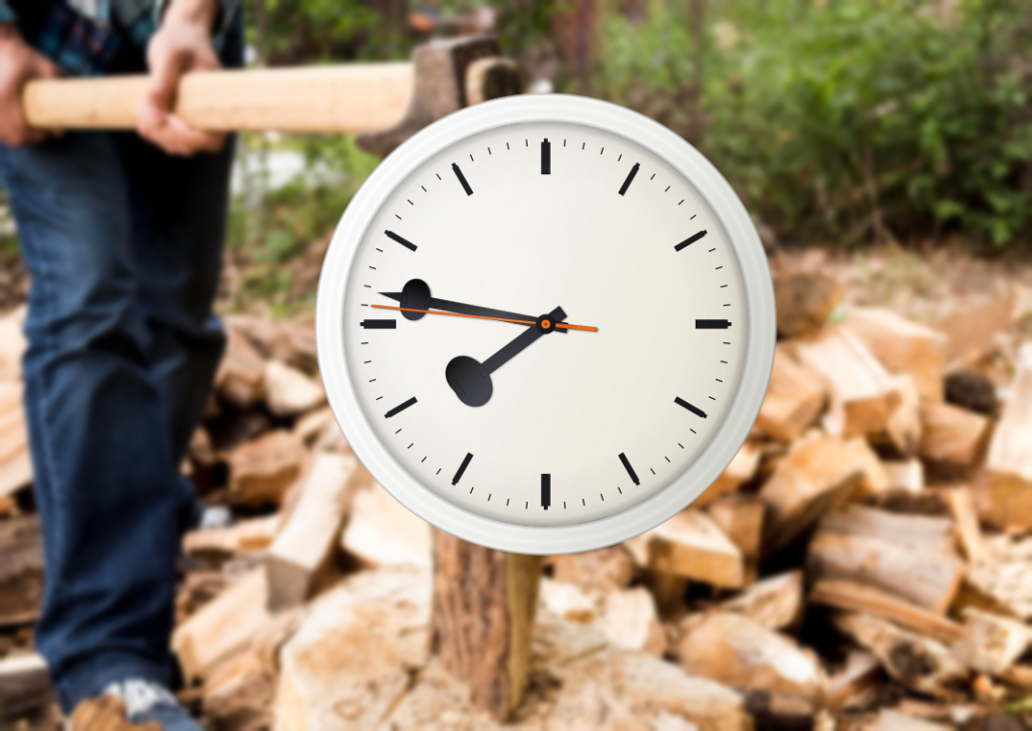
7:46:46
